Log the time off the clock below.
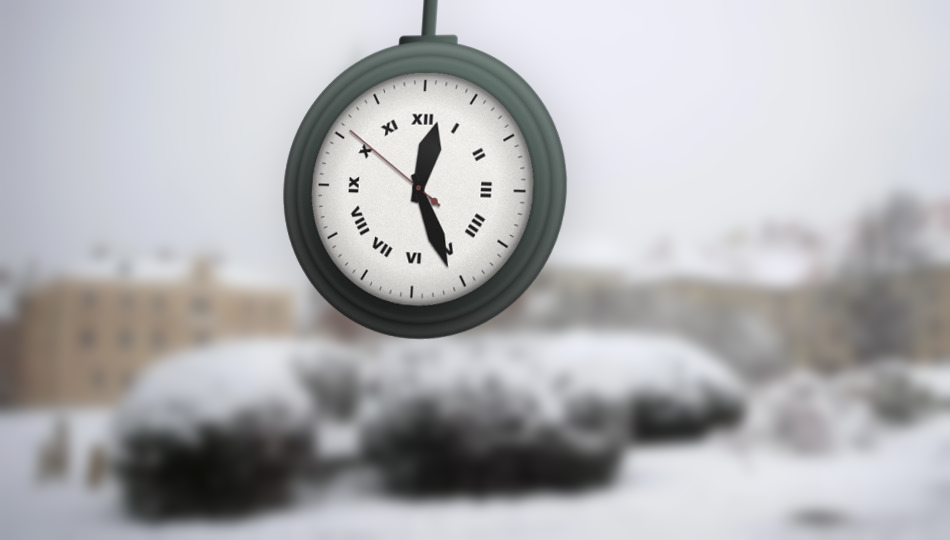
12:25:51
